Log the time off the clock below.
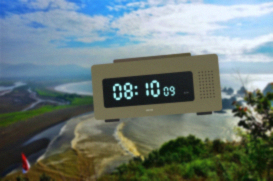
8:10:09
